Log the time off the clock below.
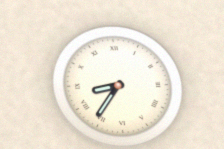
8:36
